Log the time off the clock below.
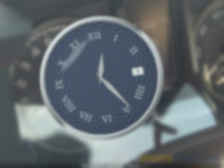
12:24
